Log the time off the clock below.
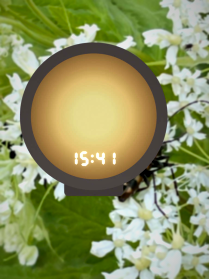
15:41
